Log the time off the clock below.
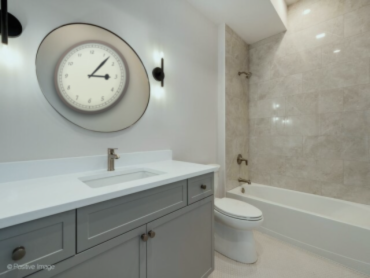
3:07
